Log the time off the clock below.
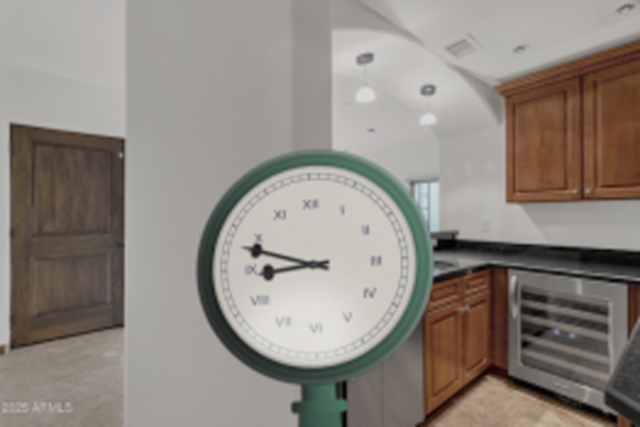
8:48
